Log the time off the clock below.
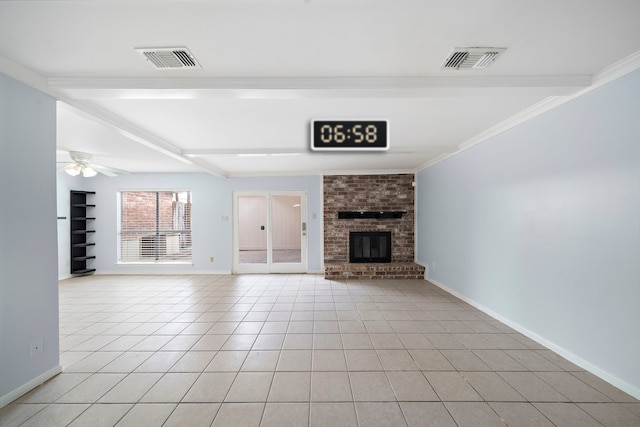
6:58
